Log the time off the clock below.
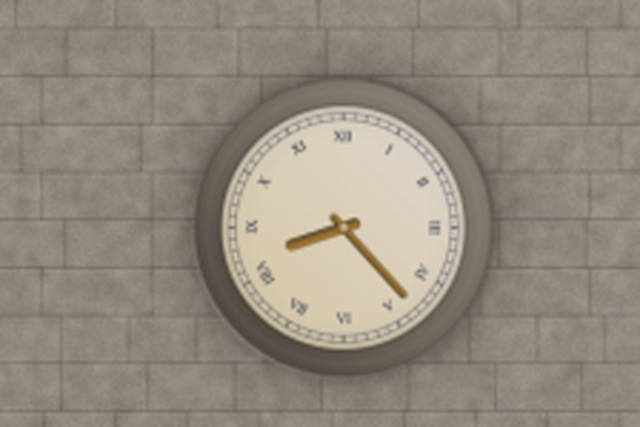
8:23
